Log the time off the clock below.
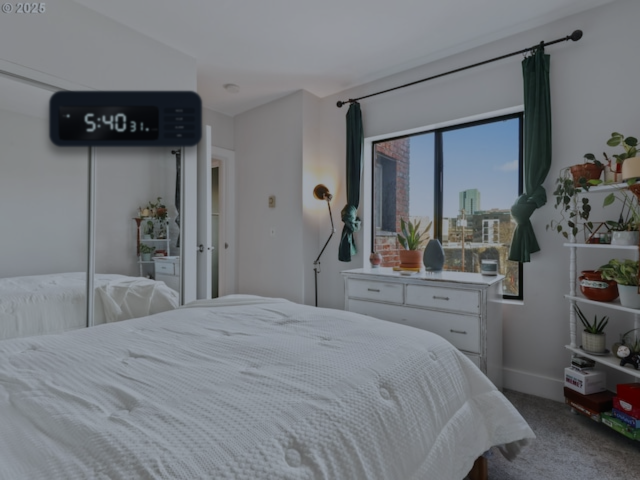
5:40
